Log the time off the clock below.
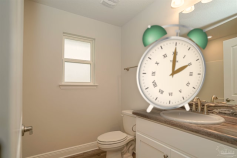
2:00
